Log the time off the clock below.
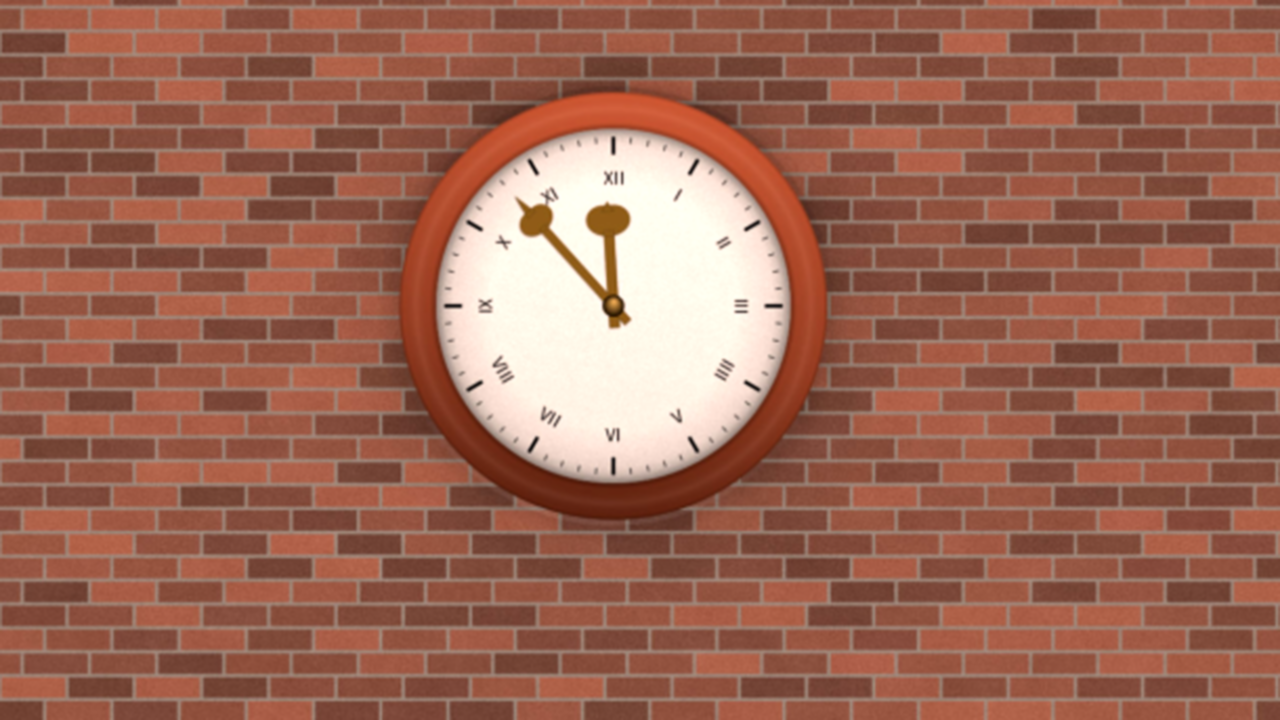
11:53
